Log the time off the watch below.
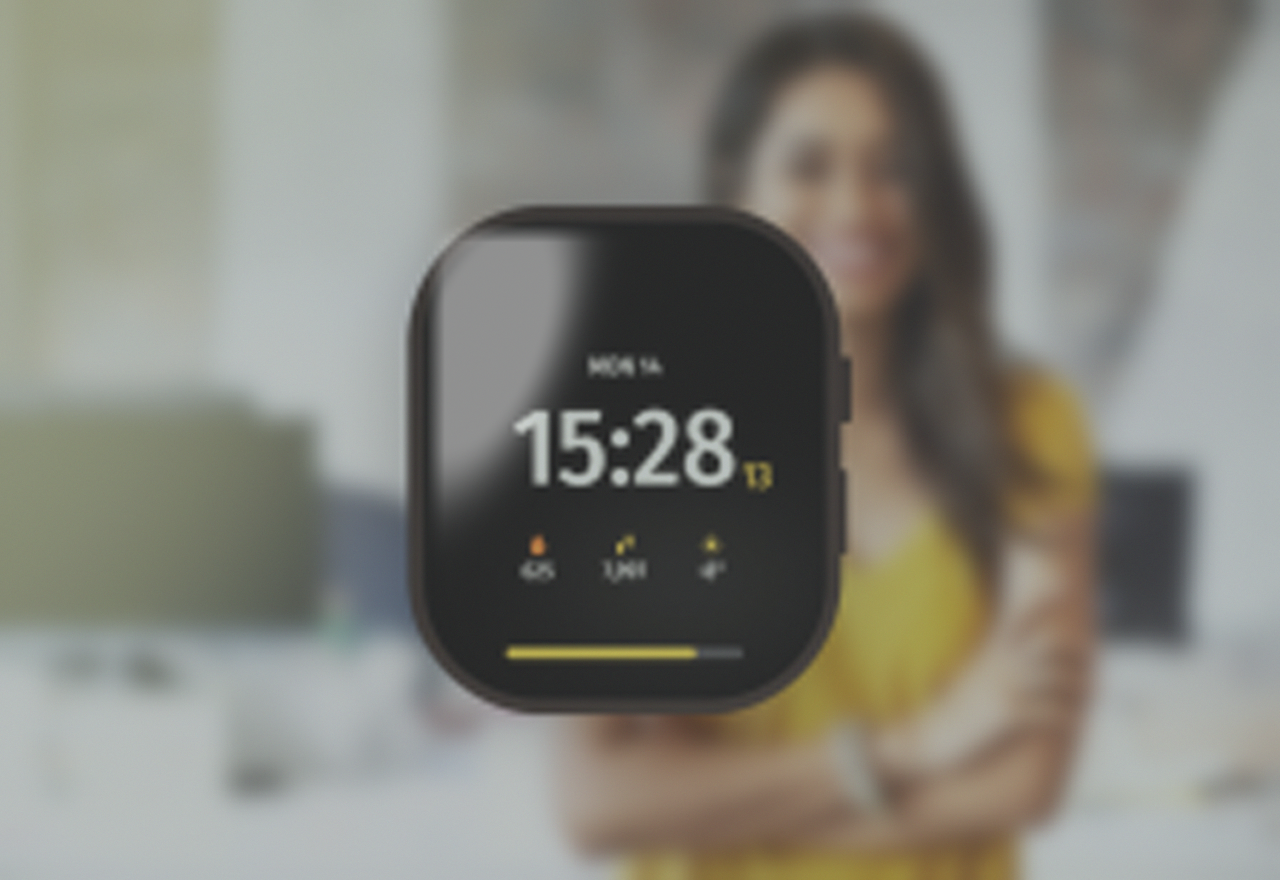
15:28
